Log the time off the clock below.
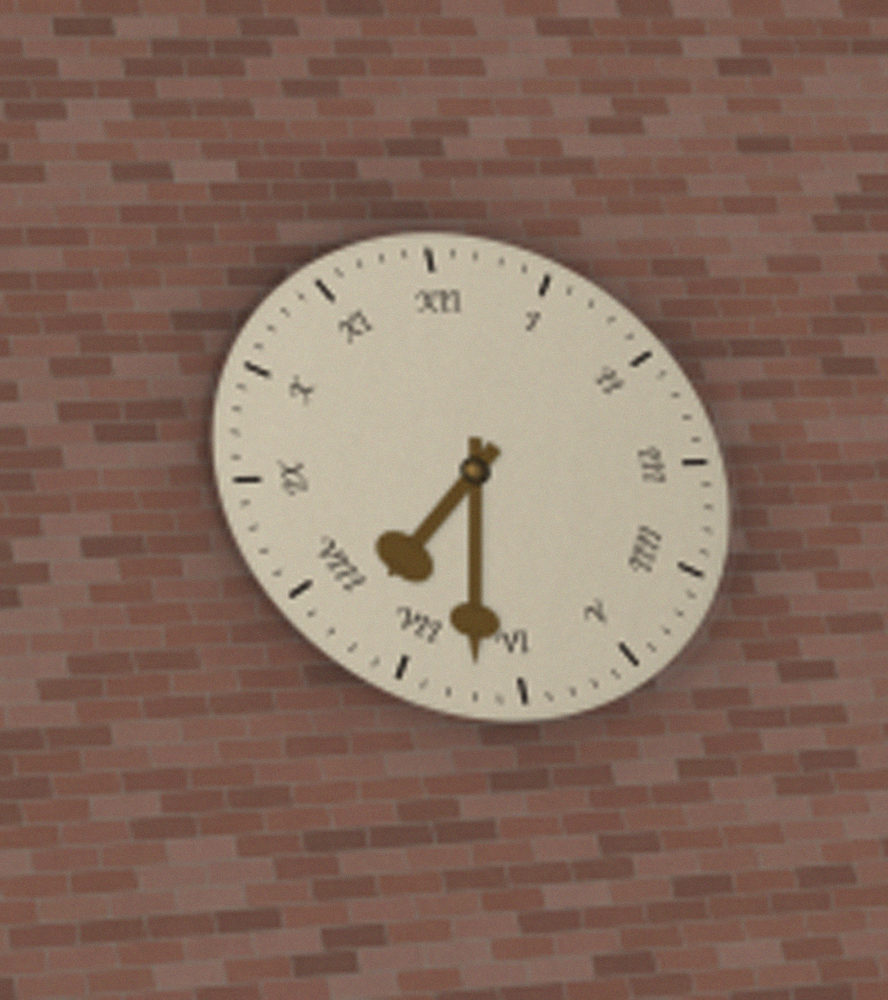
7:32
